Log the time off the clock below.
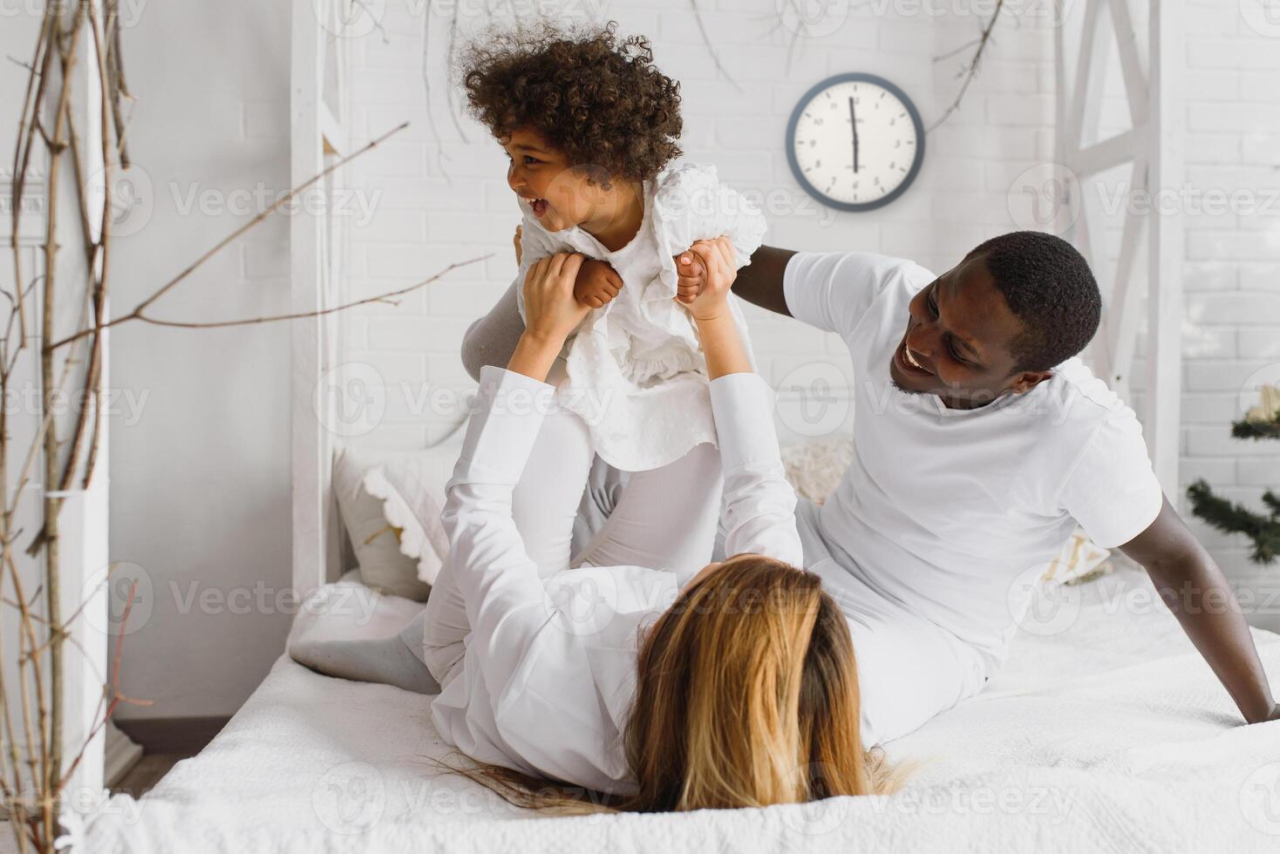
5:59
